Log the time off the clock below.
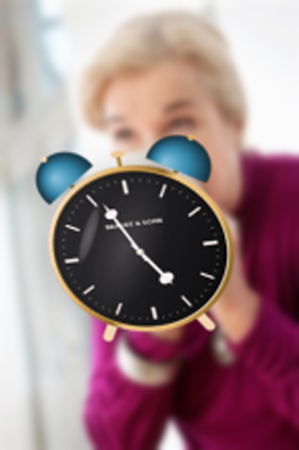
4:56
